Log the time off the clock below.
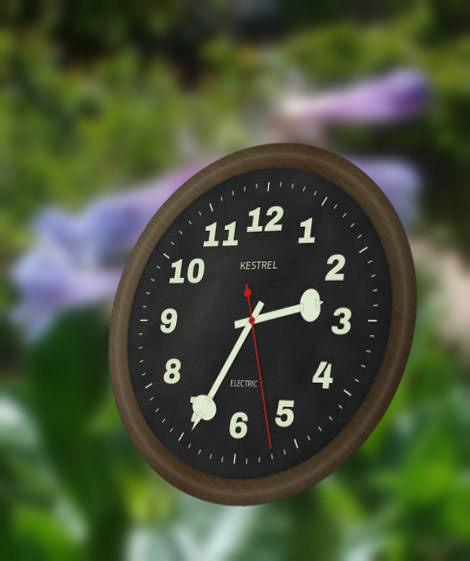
2:34:27
